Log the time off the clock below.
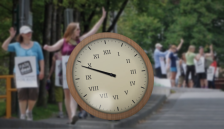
9:49
